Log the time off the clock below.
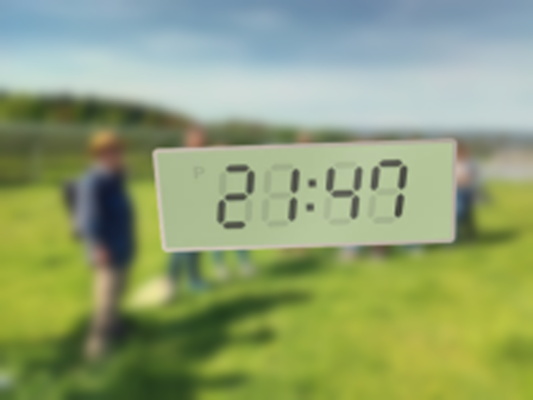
21:47
